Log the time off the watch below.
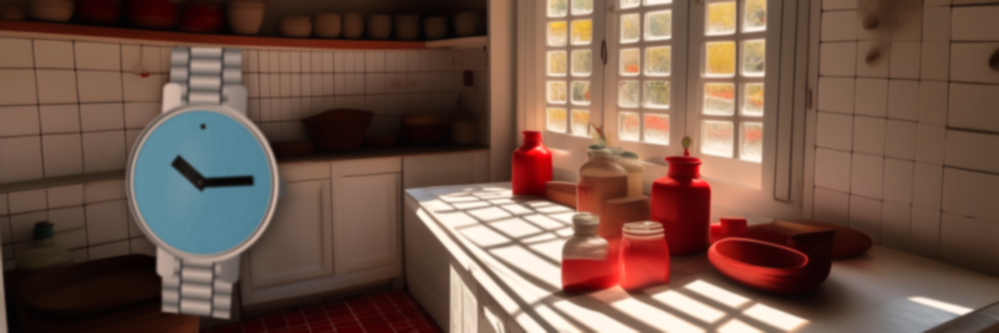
10:14
